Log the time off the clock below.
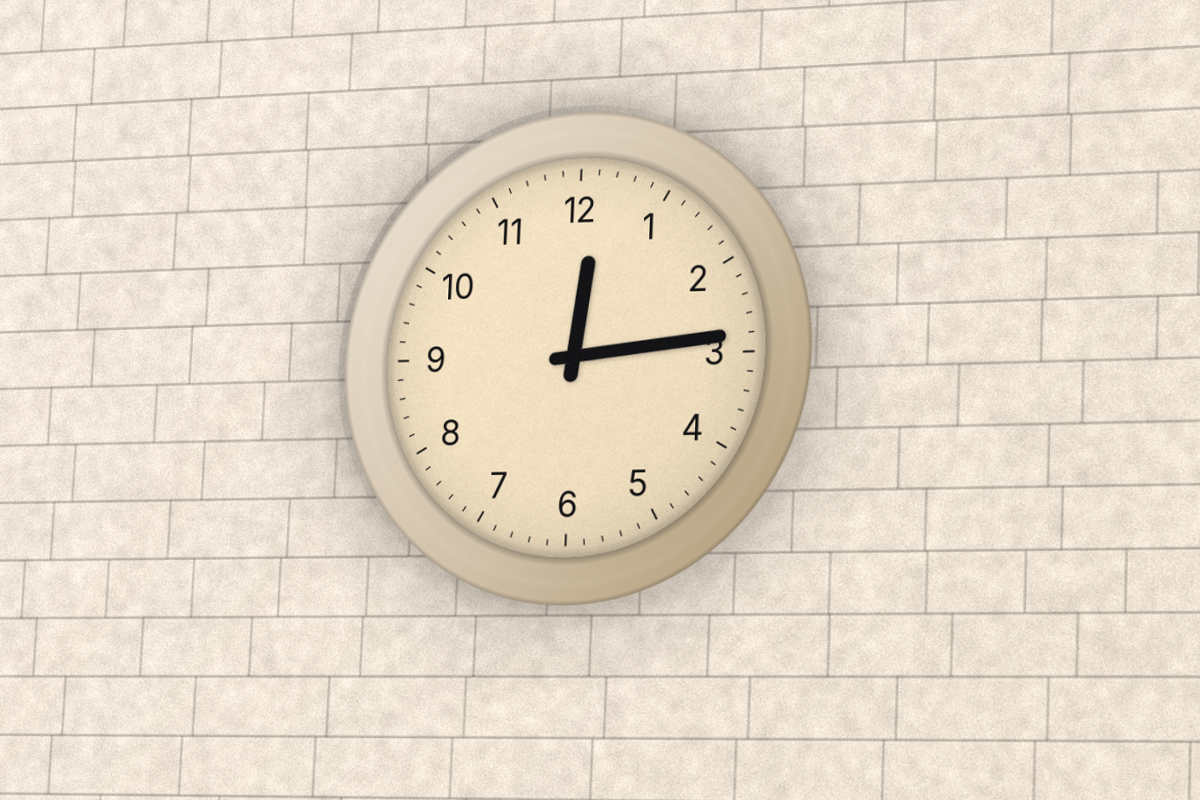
12:14
